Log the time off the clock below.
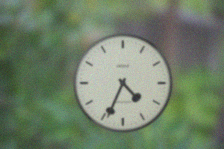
4:34
